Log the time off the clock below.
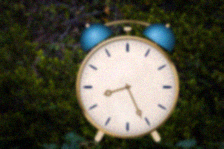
8:26
